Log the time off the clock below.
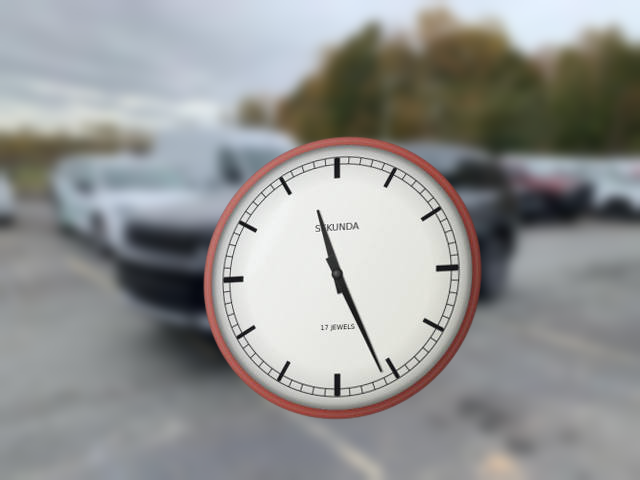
11:26
